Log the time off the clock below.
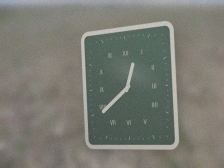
12:39
